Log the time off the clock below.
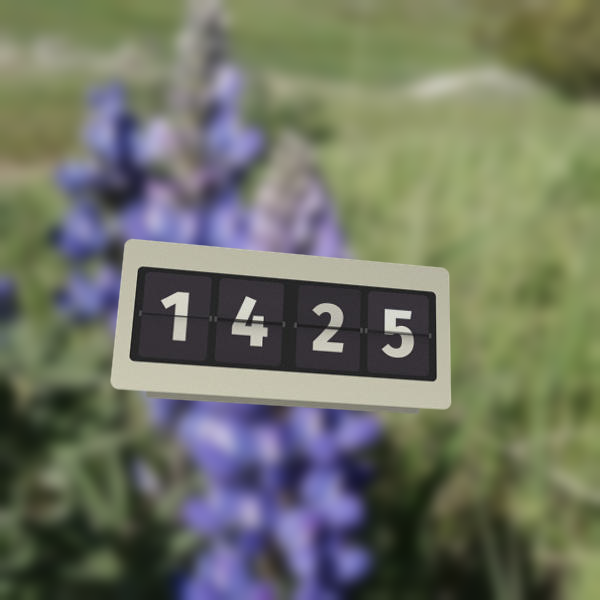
14:25
